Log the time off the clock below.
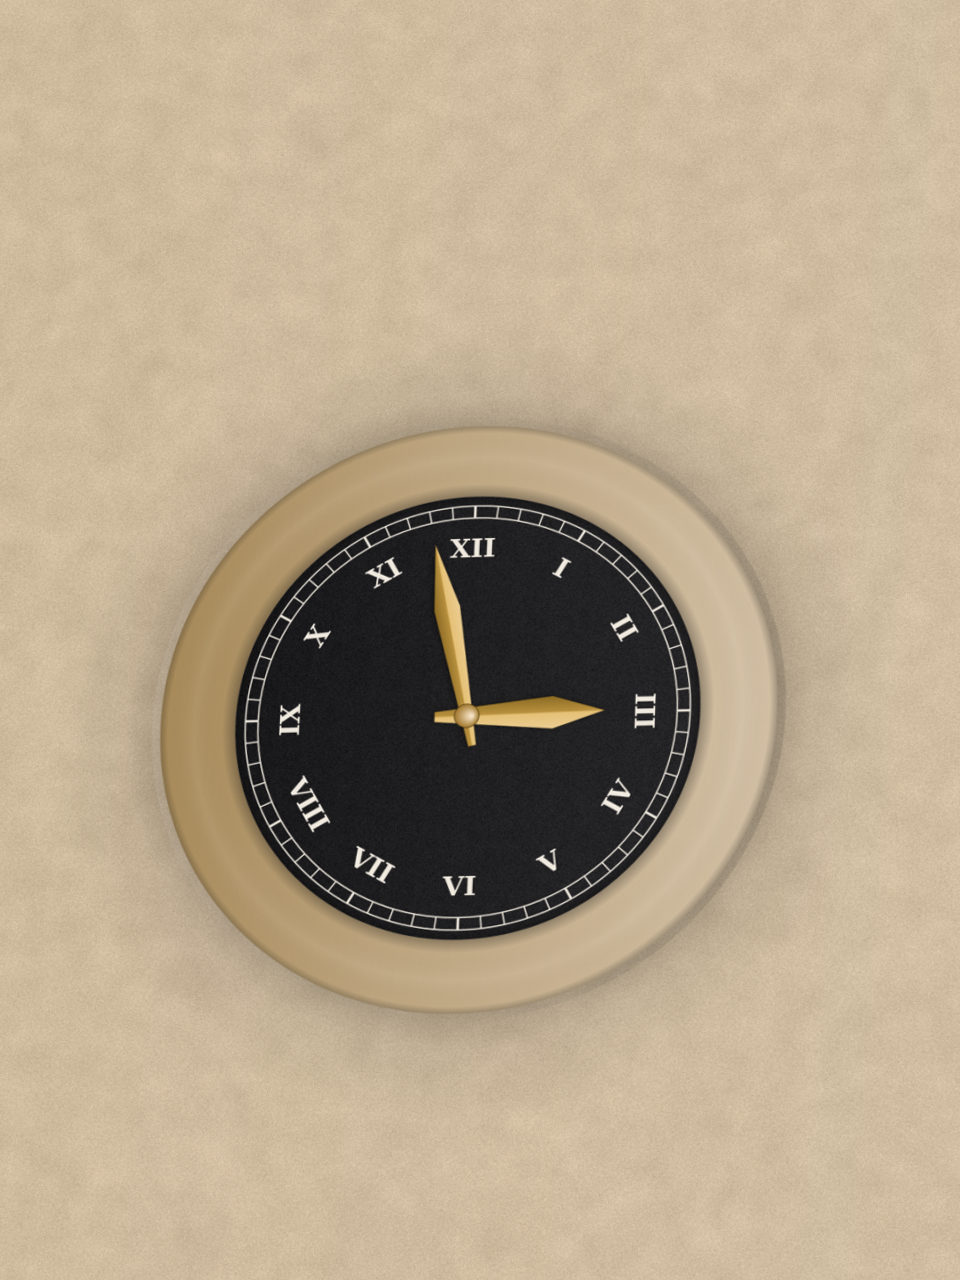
2:58
